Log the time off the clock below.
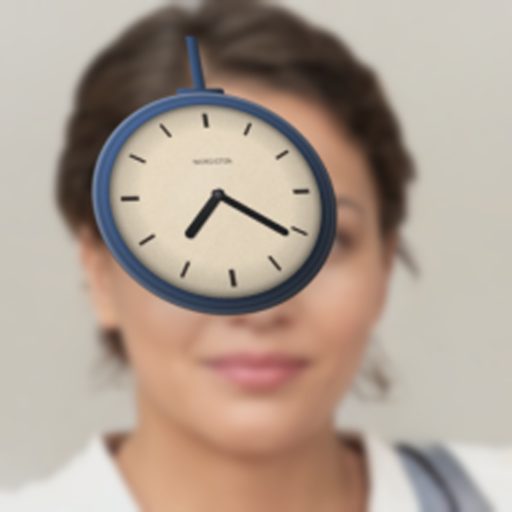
7:21
